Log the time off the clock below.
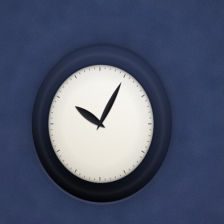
10:05
